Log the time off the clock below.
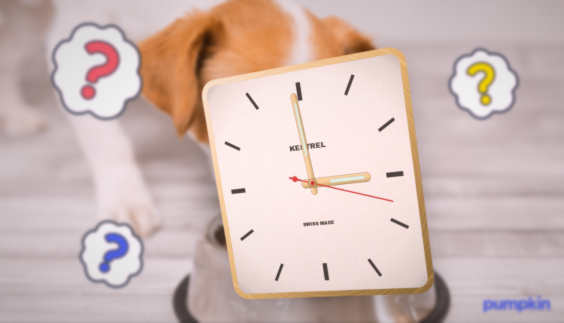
2:59:18
